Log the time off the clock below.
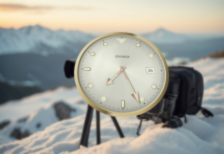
7:26
